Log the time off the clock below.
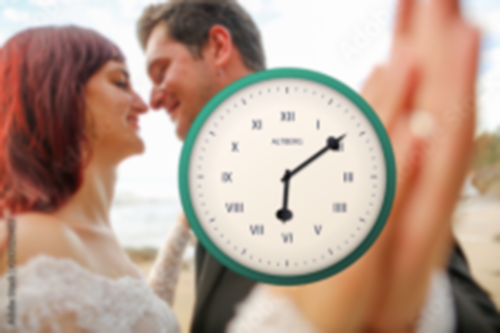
6:09
